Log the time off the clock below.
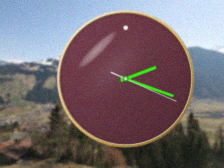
2:18:19
